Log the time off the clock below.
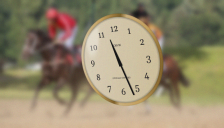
11:27
